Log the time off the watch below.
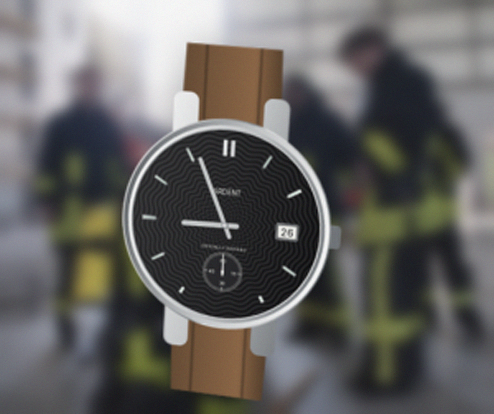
8:56
